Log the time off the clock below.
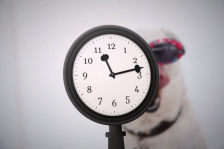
11:13
